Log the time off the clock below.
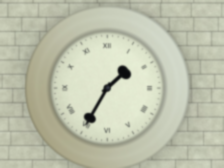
1:35
